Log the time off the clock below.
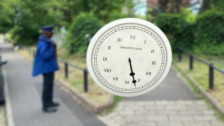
5:27
